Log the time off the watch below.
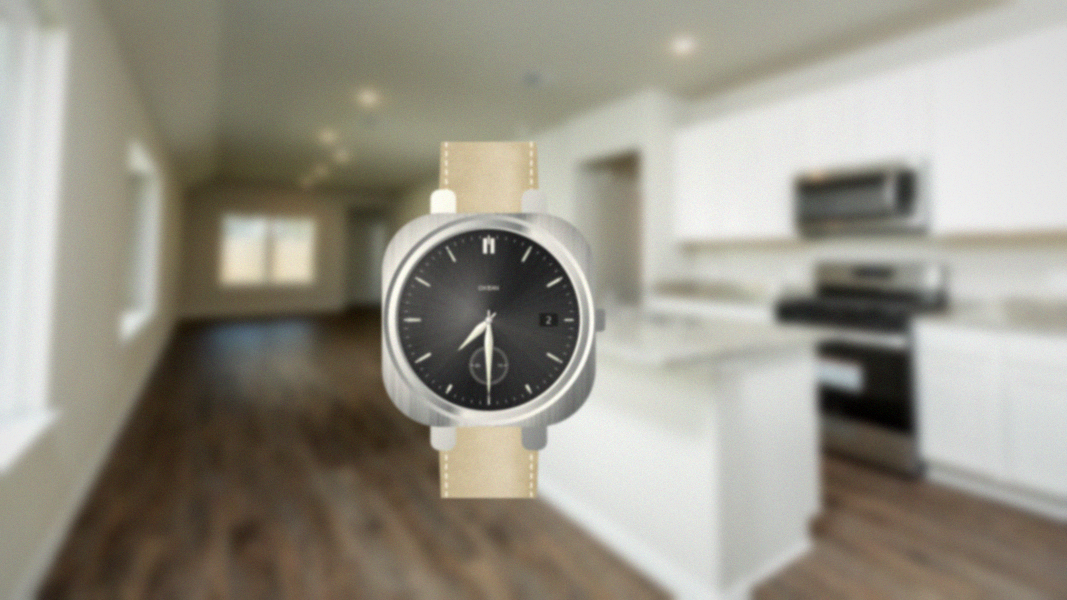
7:30
